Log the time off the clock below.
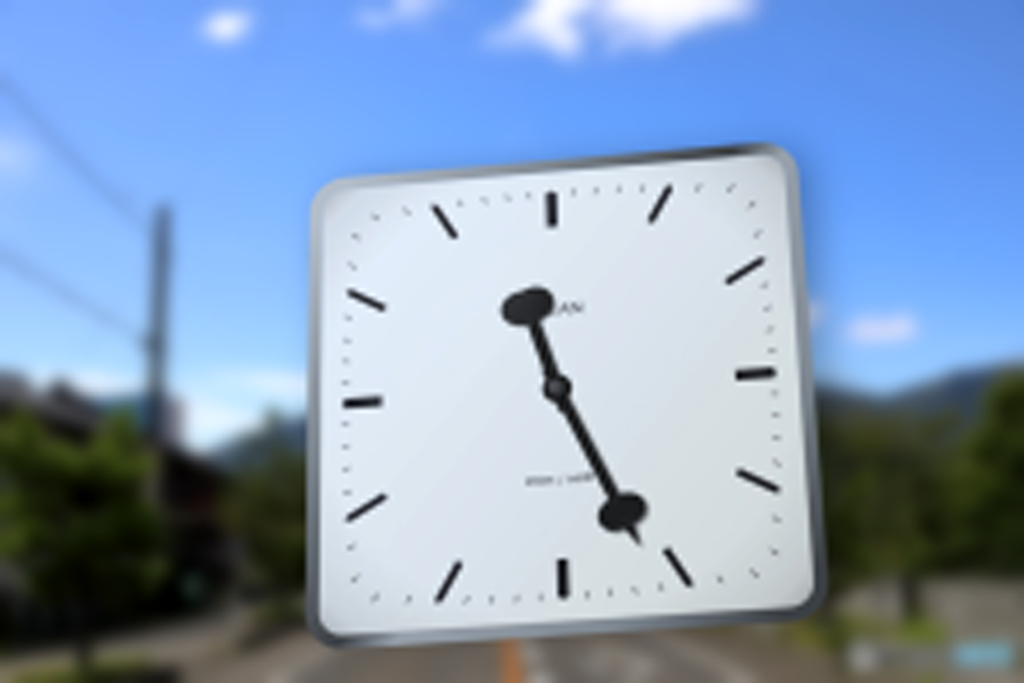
11:26
